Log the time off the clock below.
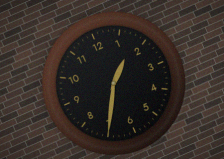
1:35
